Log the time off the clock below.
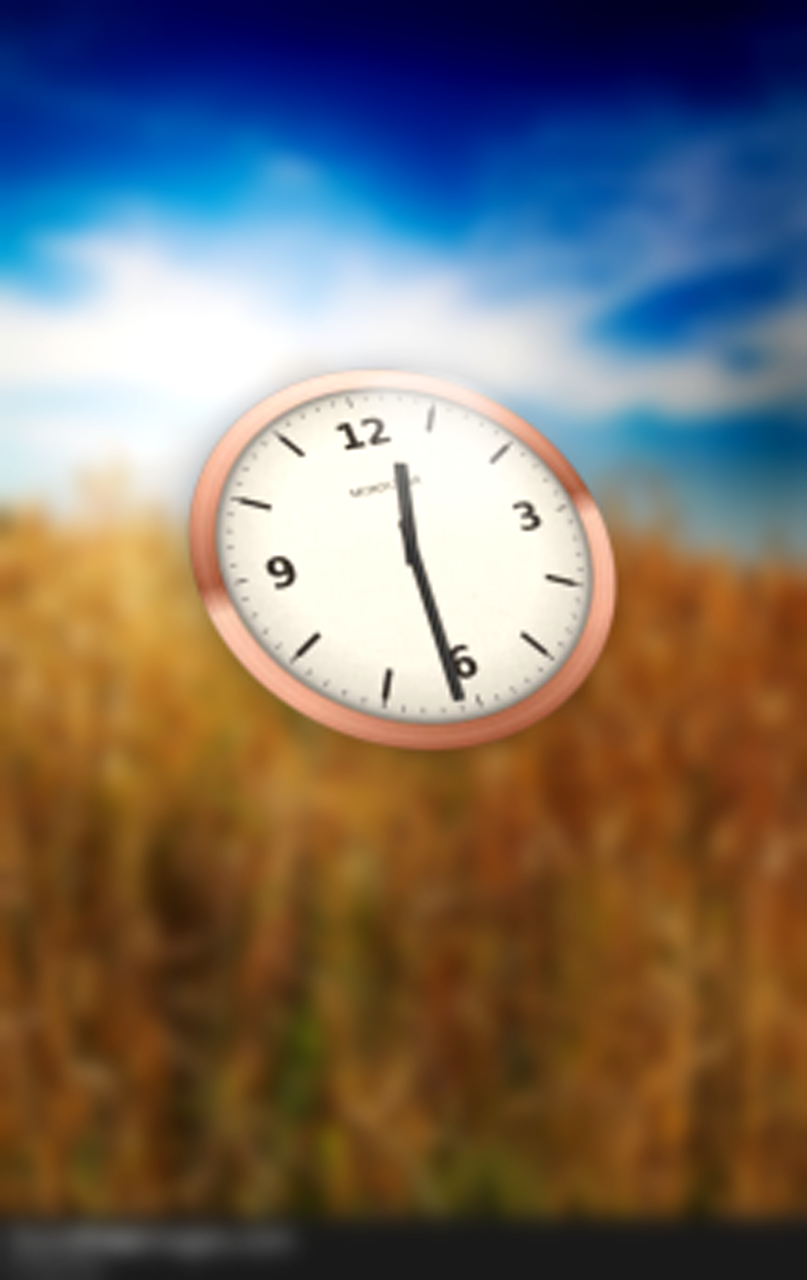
12:31
